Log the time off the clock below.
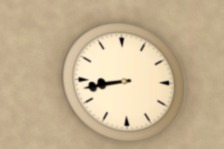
8:43
